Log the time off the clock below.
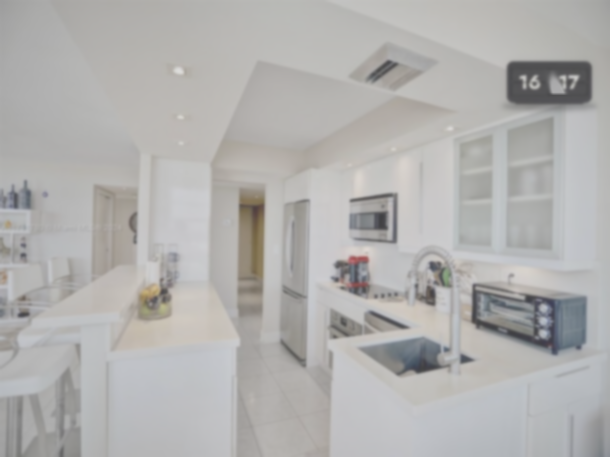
16:17
